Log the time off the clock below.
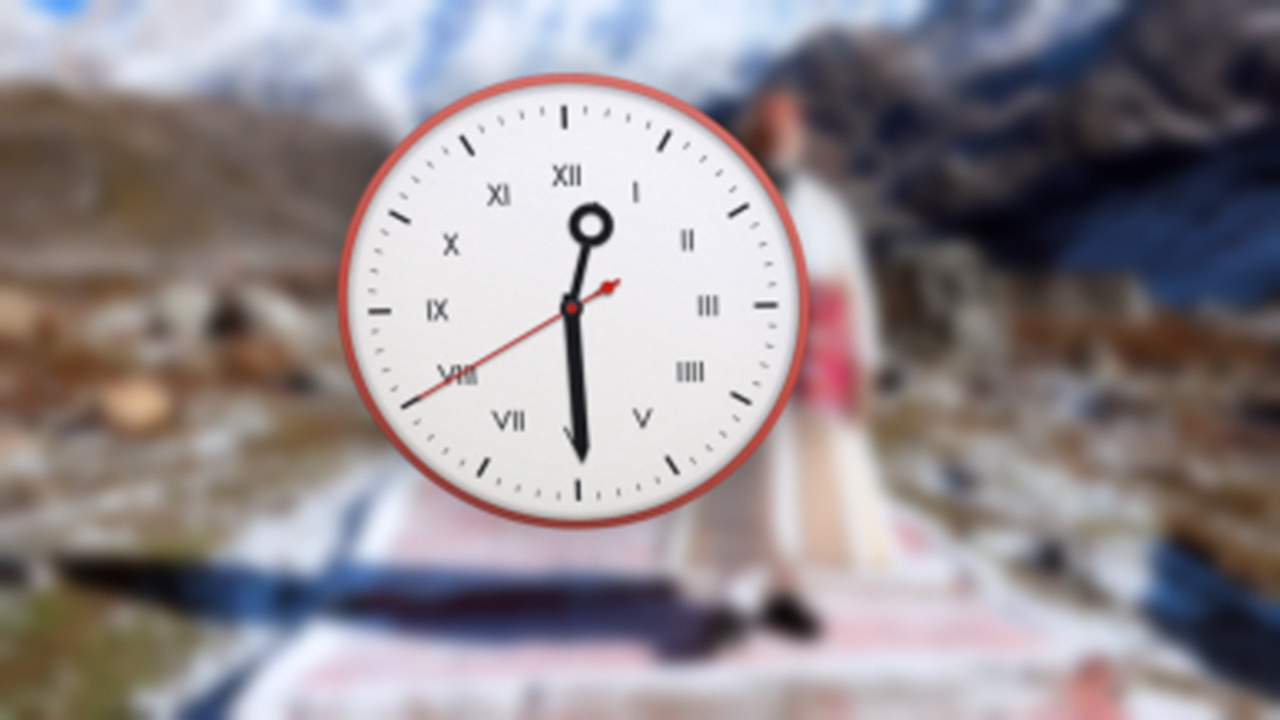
12:29:40
